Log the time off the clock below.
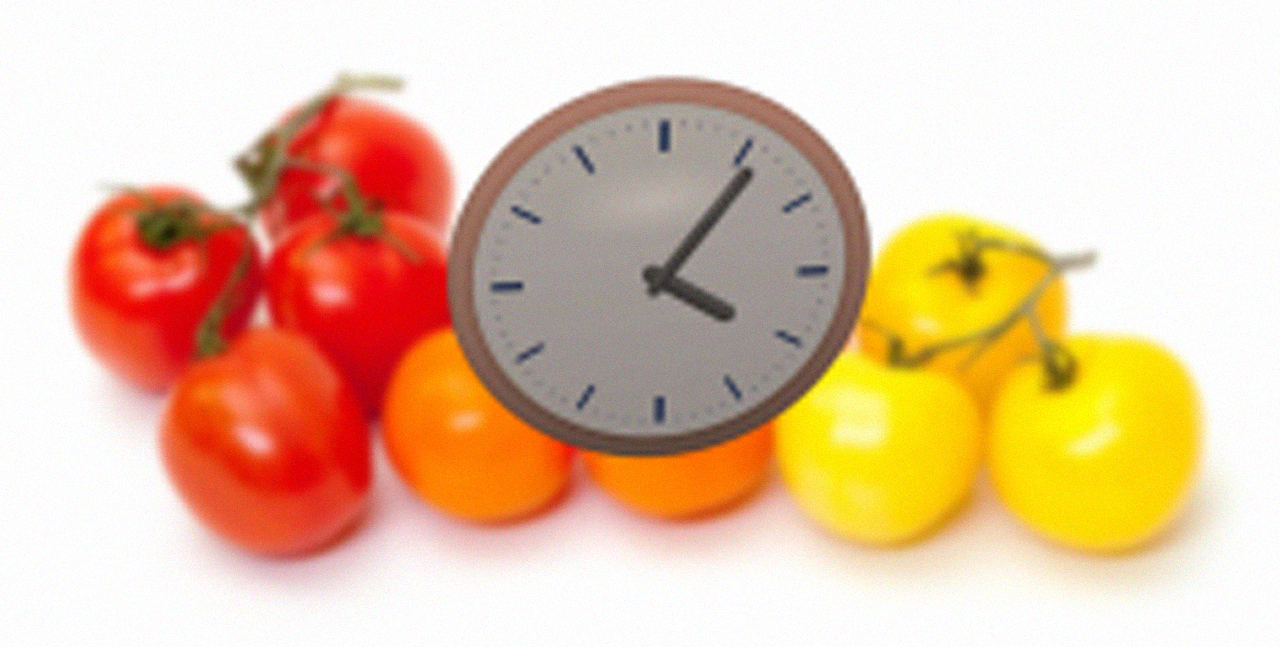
4:06
